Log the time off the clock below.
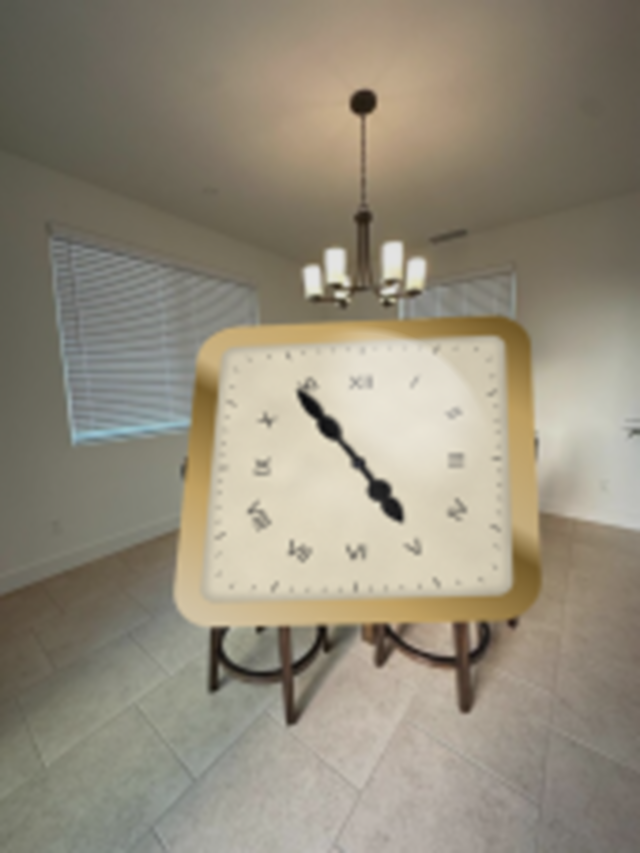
4:54
